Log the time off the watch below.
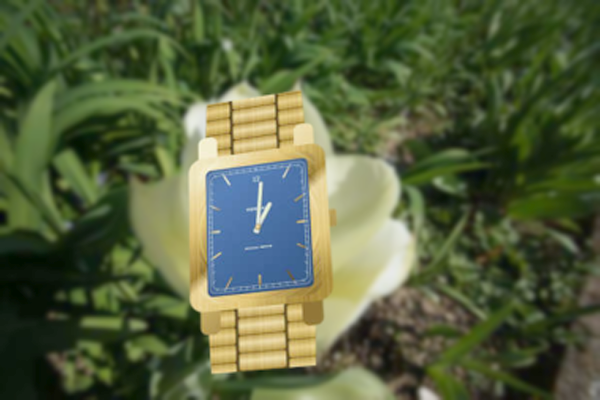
1:01
